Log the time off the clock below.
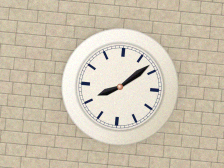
8:08
